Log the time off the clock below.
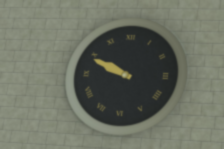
9:49
